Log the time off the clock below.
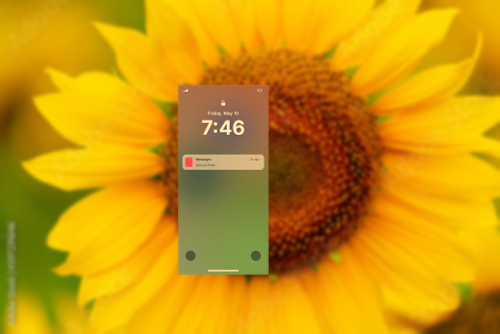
7:46
